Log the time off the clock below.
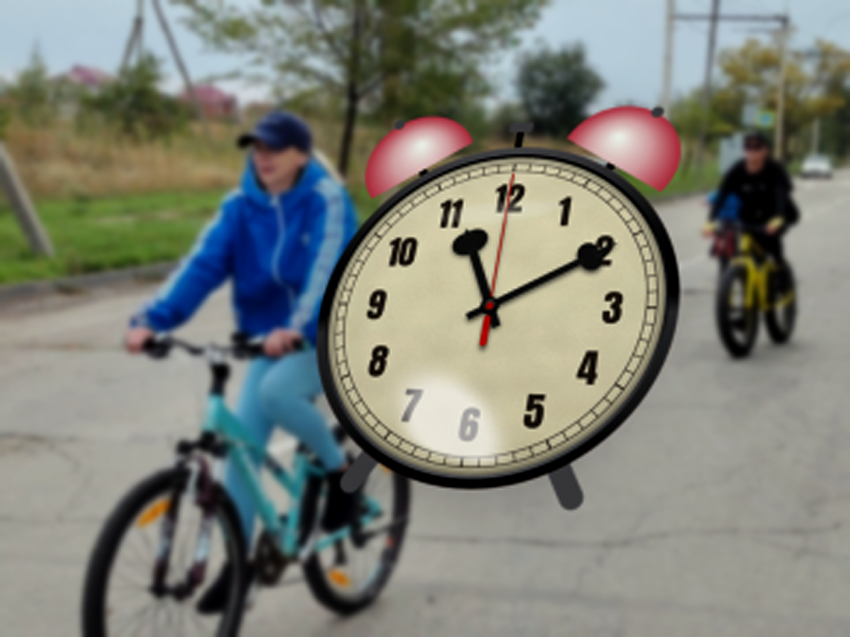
11:10:00
